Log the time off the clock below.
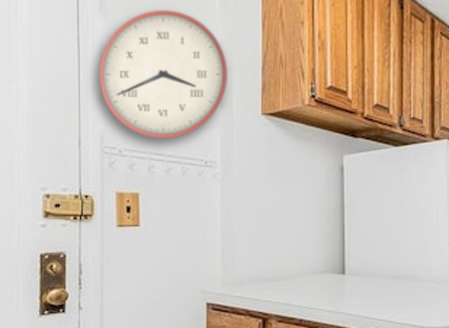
3:41
